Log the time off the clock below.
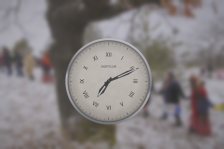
7:11
